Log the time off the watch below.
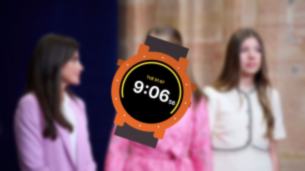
9:06
